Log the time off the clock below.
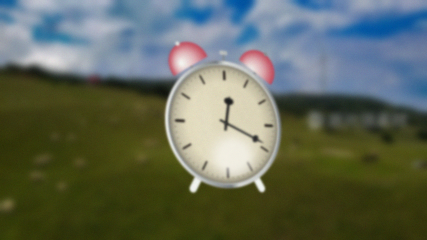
12:19
